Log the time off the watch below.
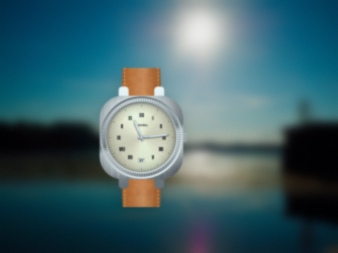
11:14
